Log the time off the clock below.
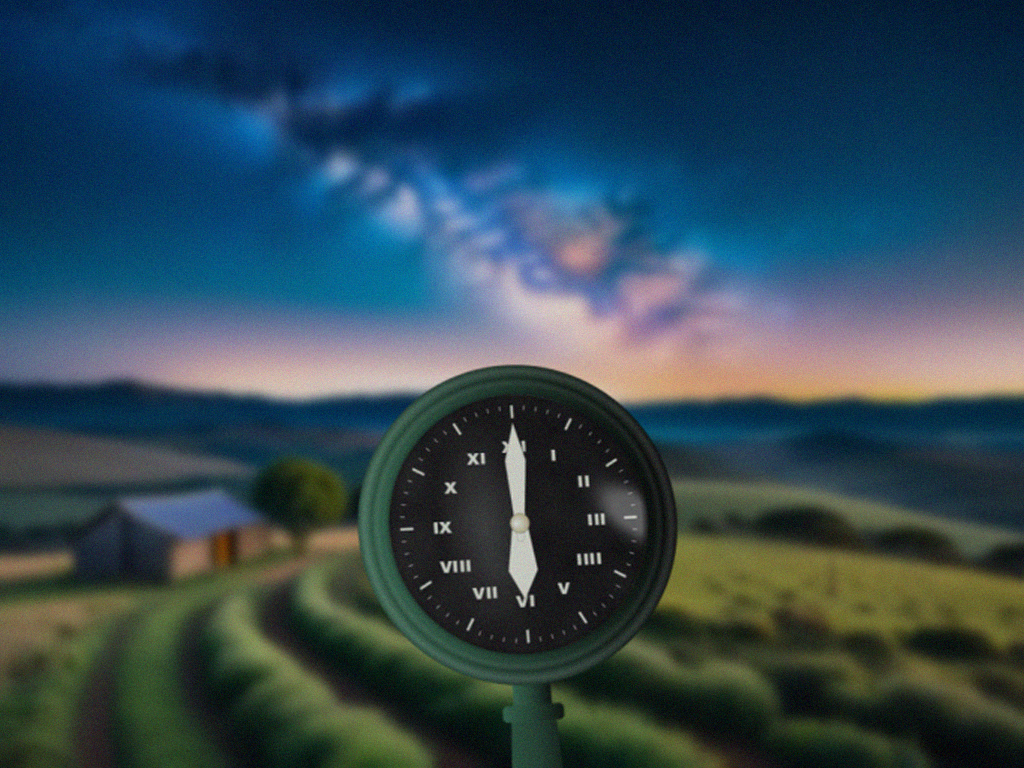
6:00
